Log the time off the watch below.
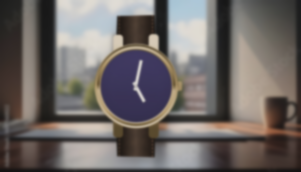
5:02
